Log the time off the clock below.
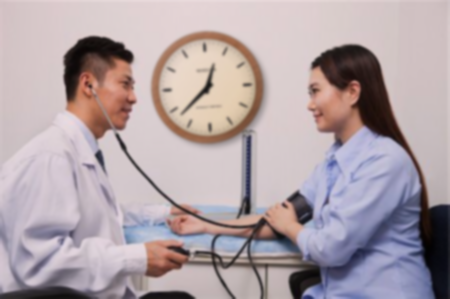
12:38
